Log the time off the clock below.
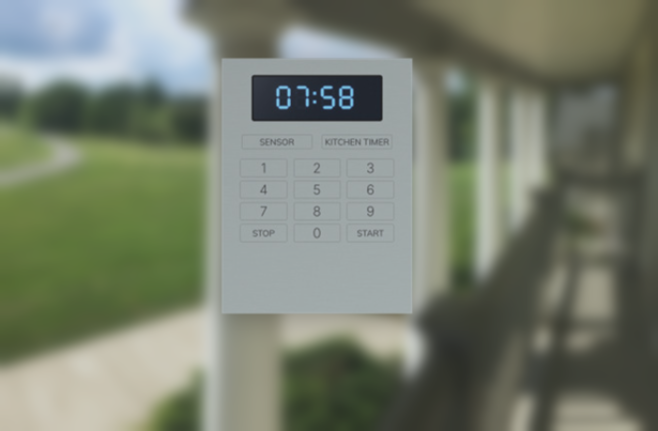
7:58
